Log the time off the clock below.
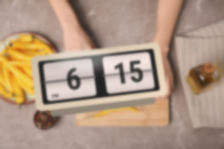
6:15
